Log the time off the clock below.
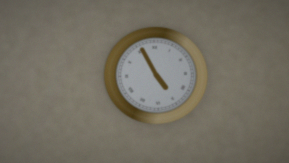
4:56
